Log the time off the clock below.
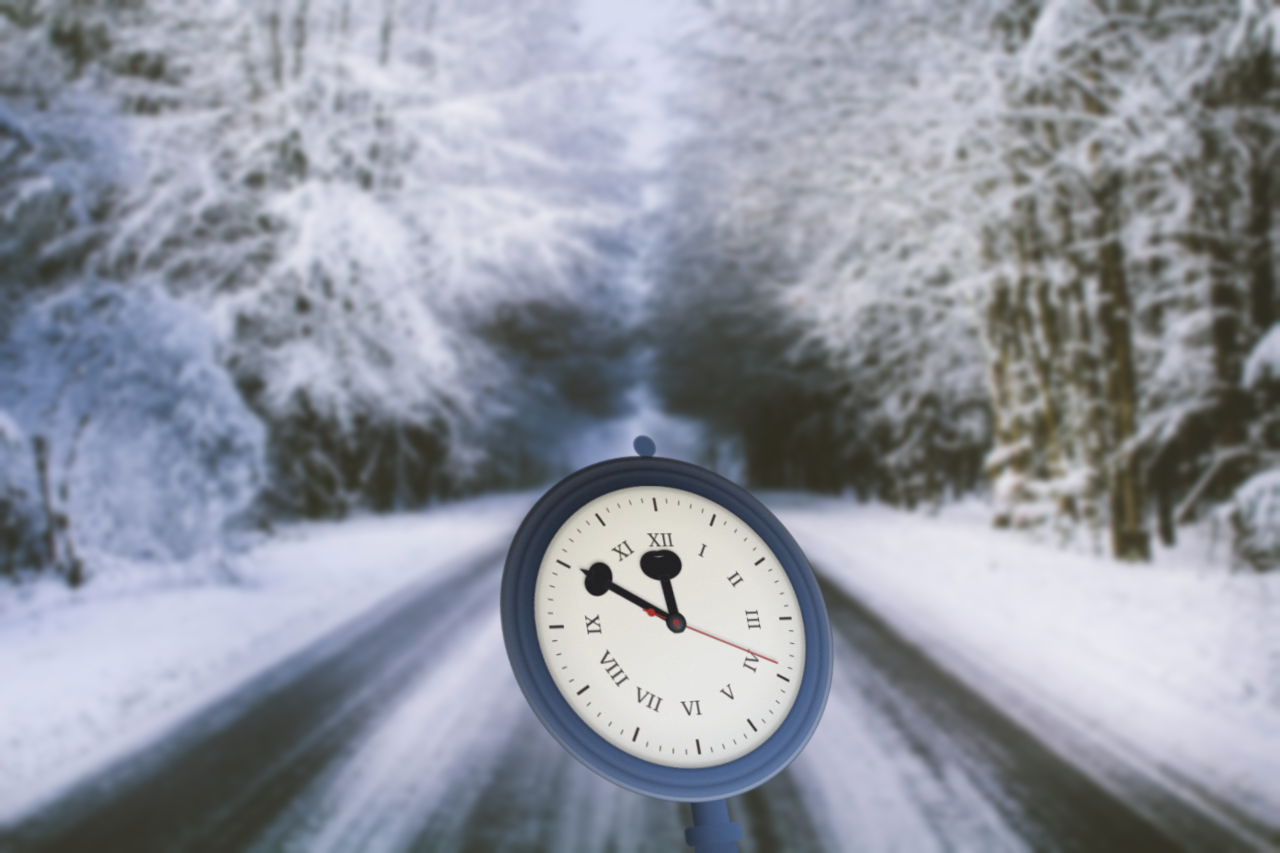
11:50:19
